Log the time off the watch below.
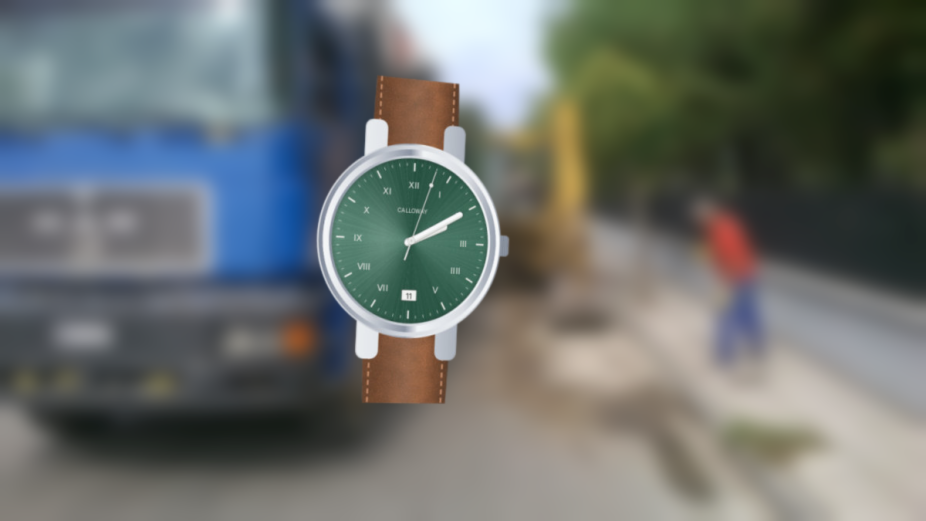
2:10:03
